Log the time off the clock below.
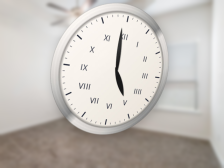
4:59
